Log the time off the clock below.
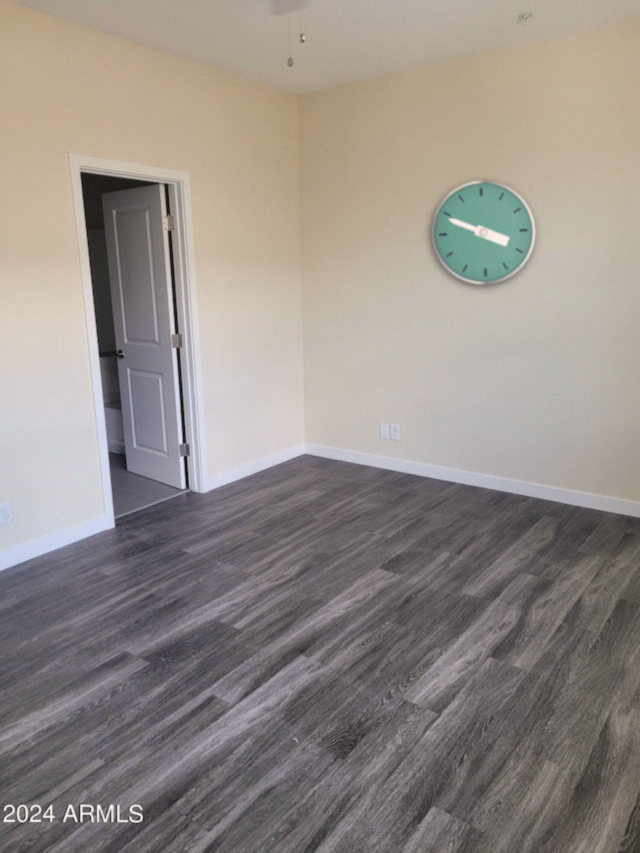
3:49
